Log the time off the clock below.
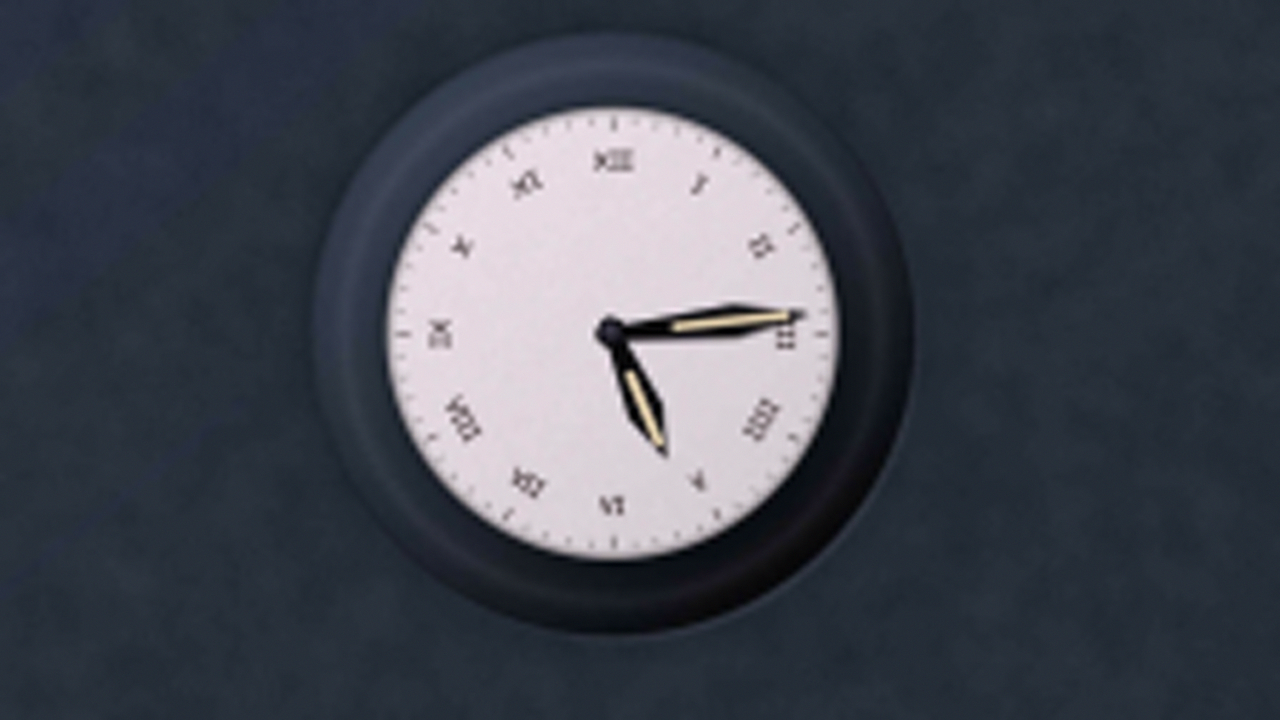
5:14
